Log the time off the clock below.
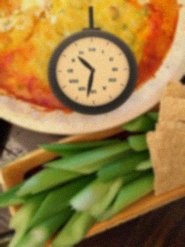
10:32
